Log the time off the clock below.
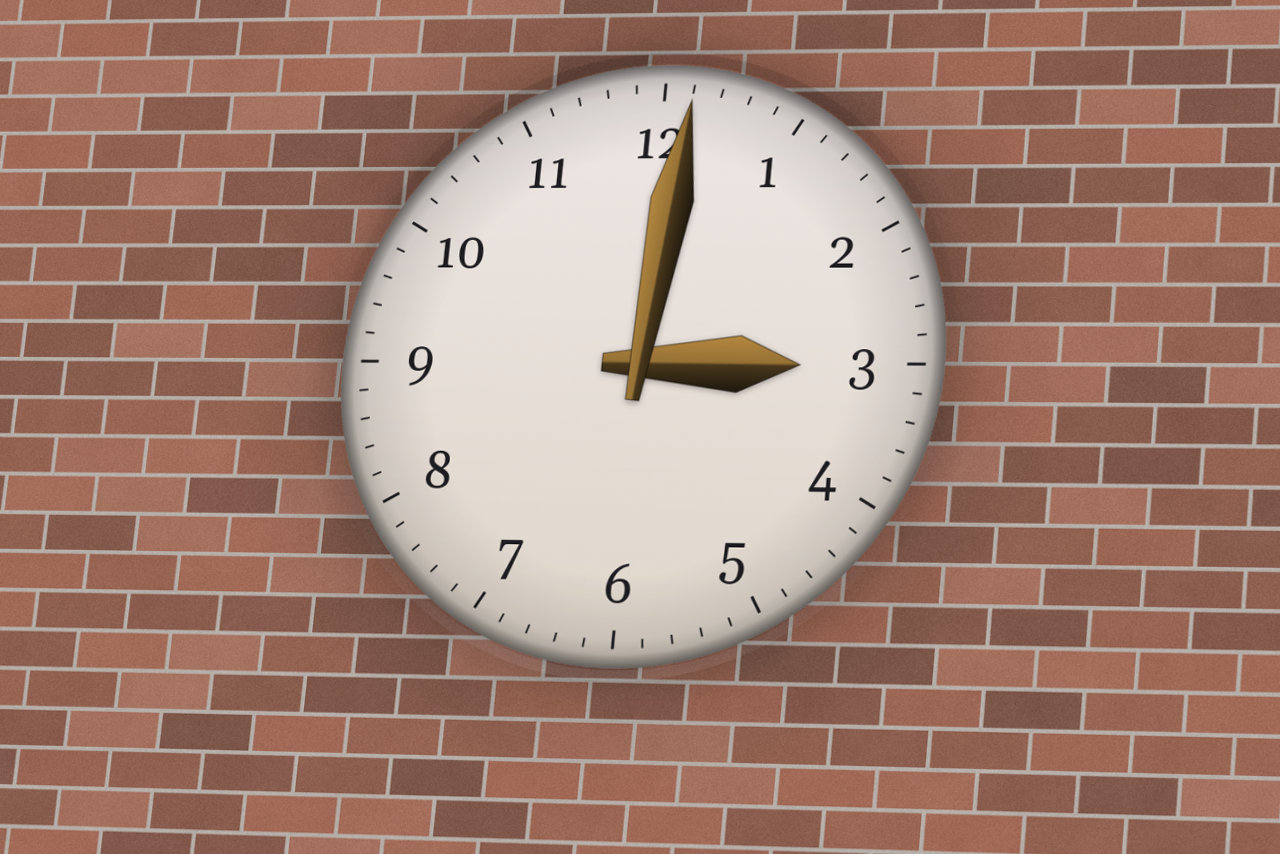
3:01
